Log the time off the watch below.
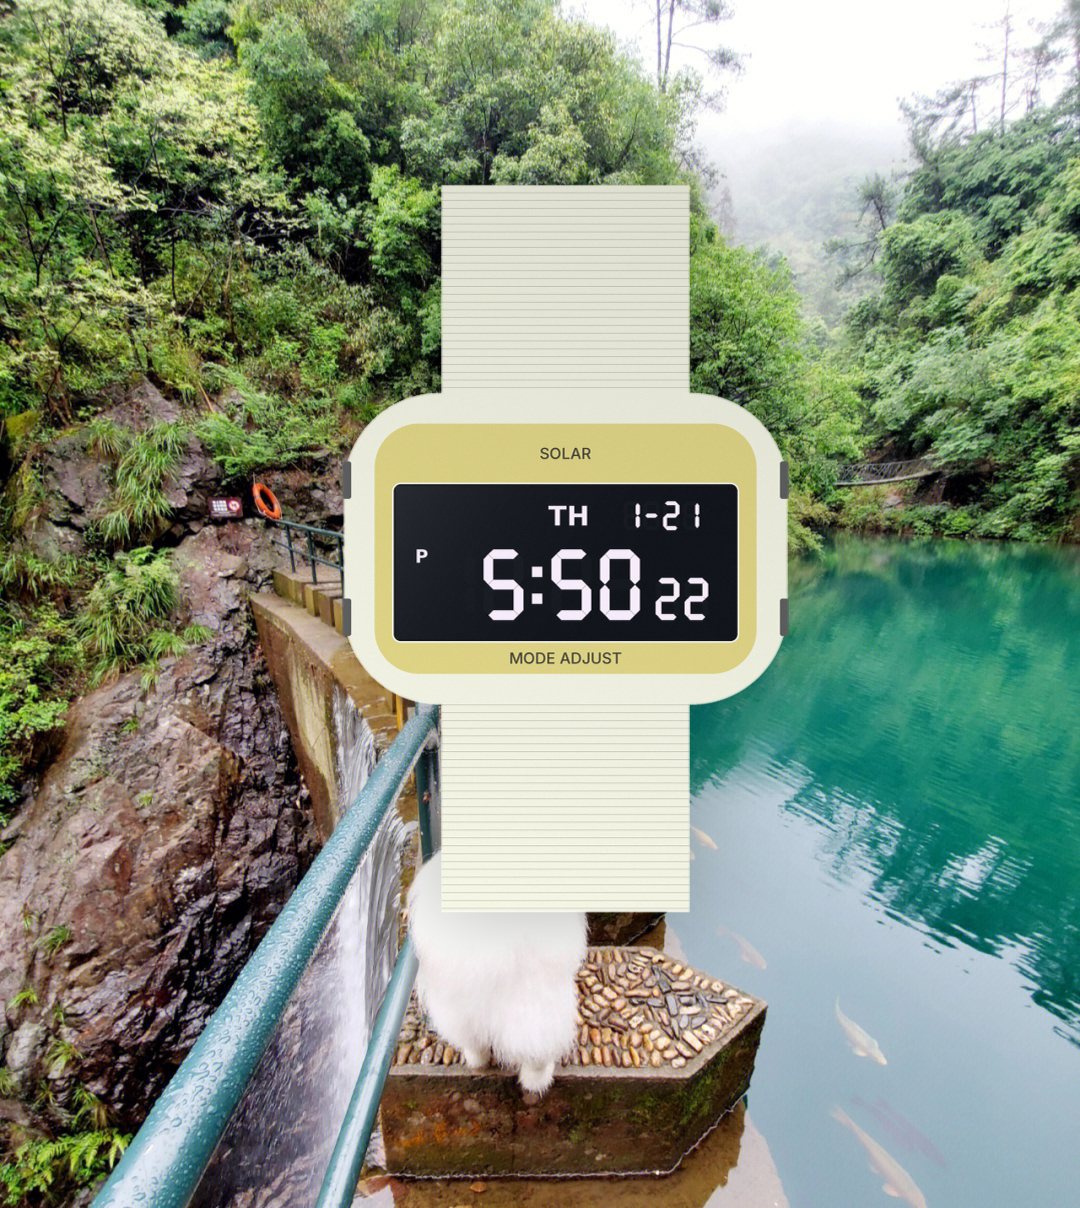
5:50:22
